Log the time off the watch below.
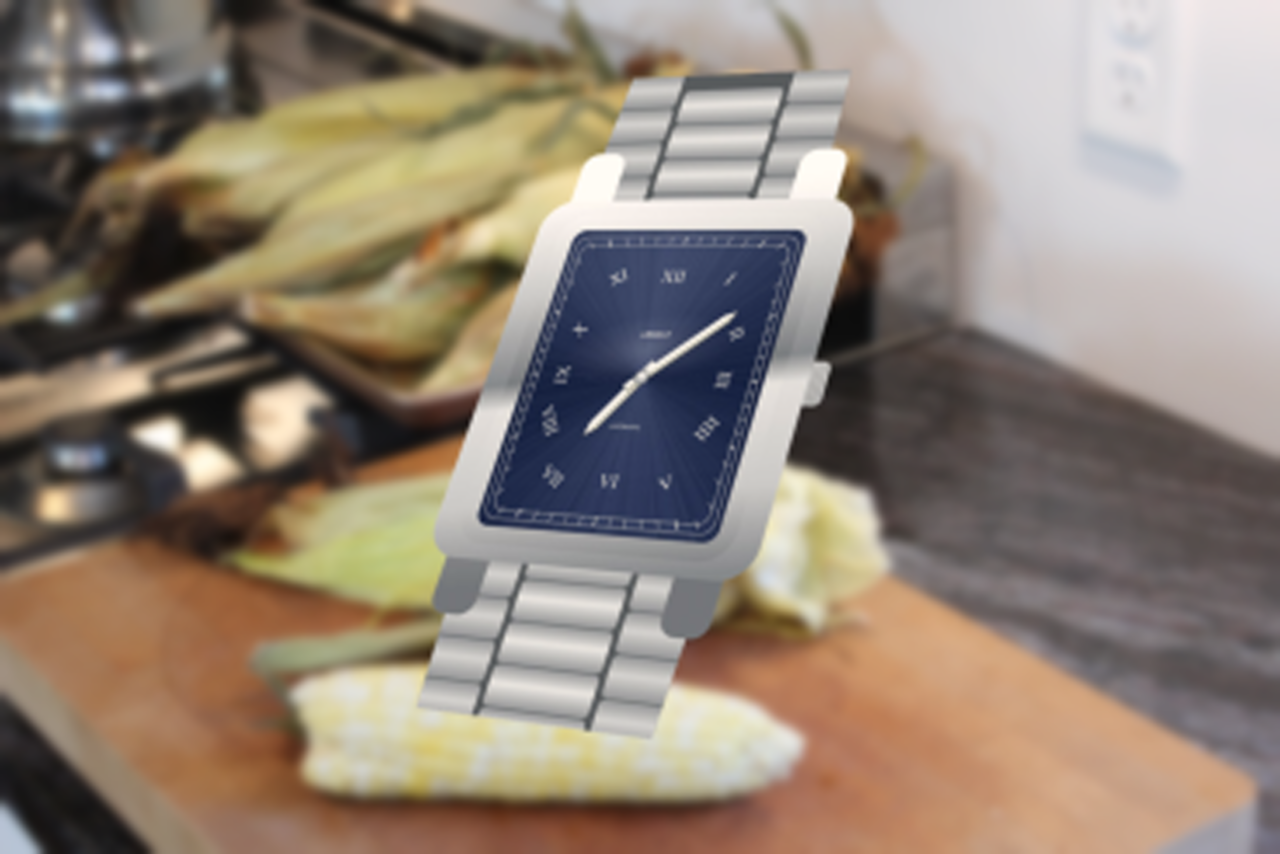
7:08
